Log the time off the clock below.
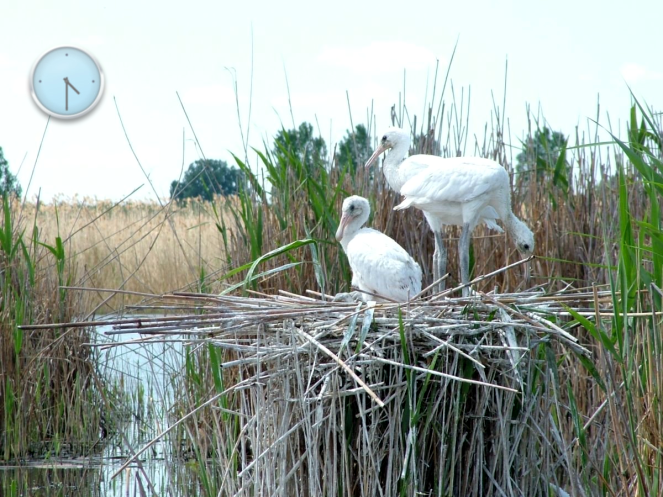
4:30
